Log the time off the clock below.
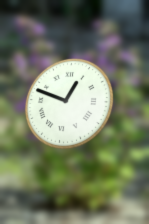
12:48
